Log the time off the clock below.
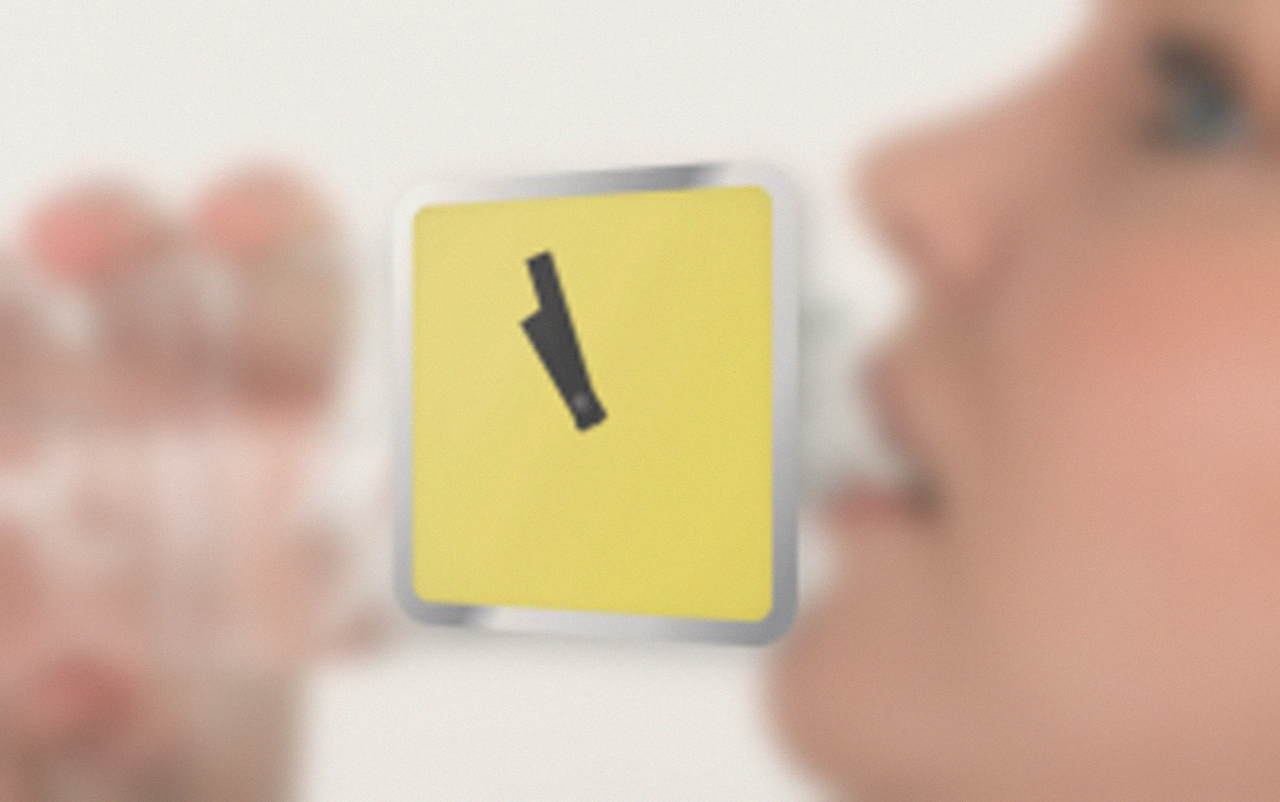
10:57
